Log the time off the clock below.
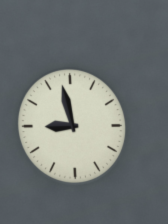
8:58
